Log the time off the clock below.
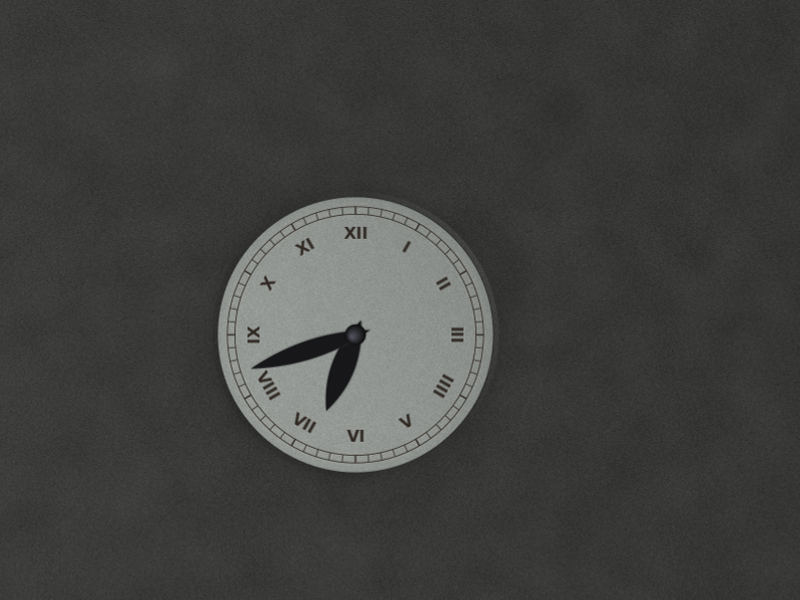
6:42
